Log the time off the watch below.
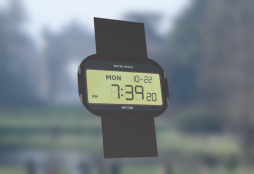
7:39:20
